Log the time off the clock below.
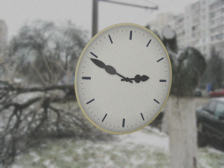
2:49
